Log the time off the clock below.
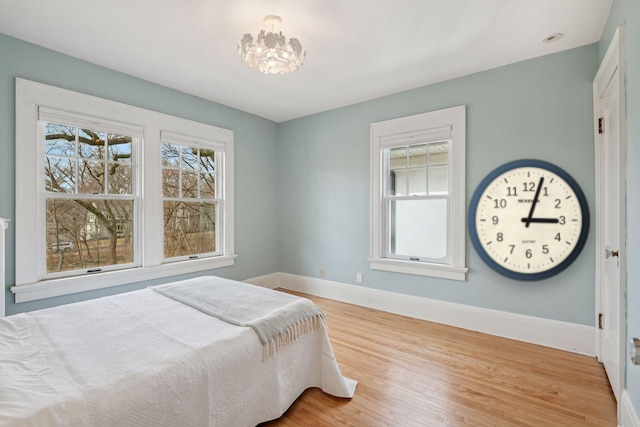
3:03
